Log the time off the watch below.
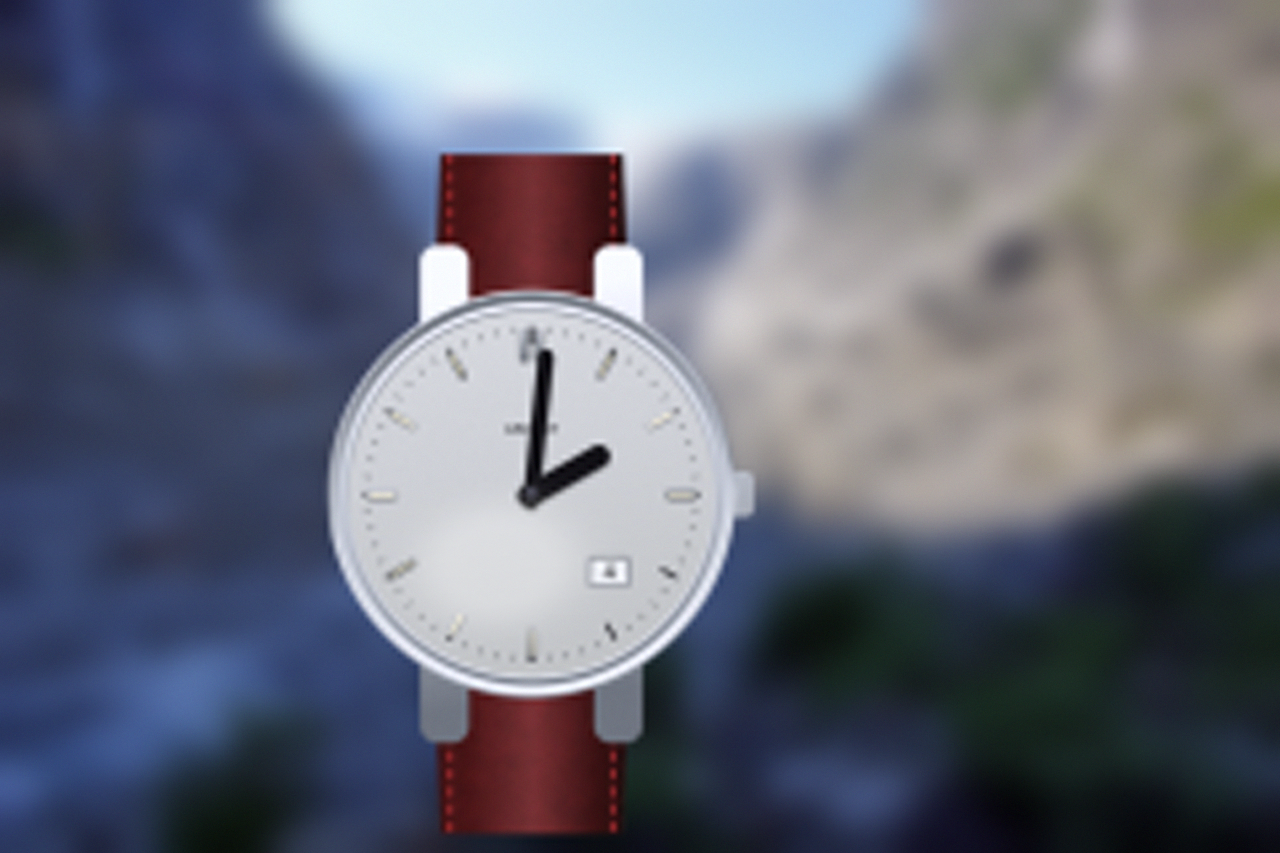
2:01
